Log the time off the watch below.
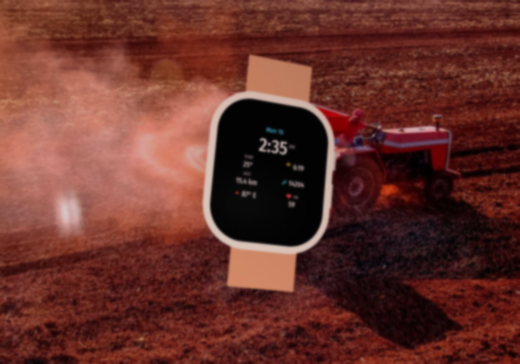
2:35
